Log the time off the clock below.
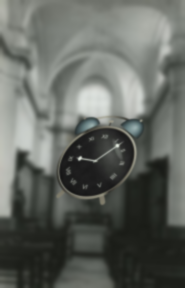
9:07
